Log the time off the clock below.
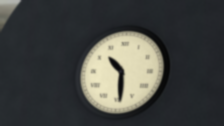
10:29
